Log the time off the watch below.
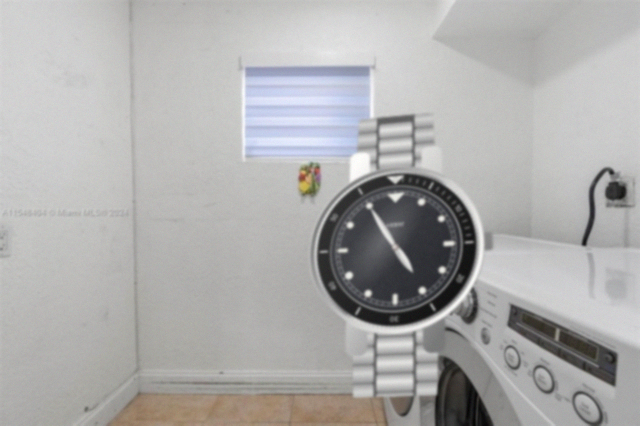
4:55
